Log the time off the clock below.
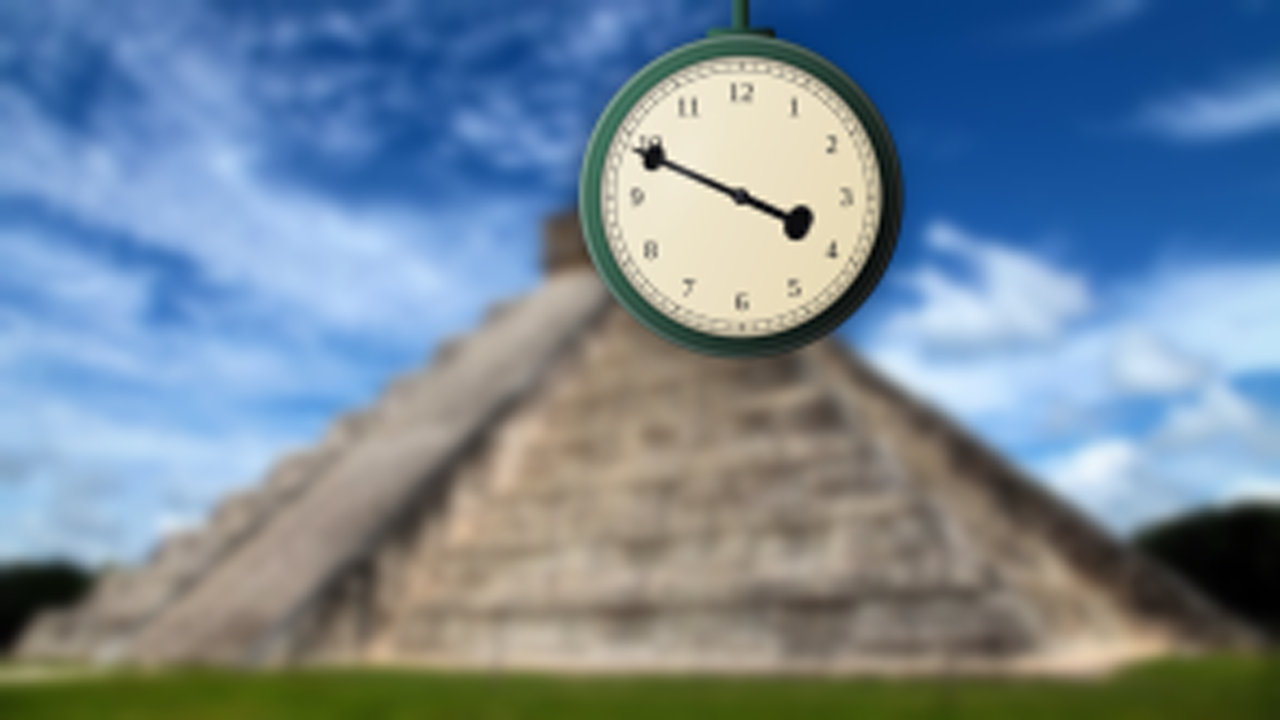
3:49
